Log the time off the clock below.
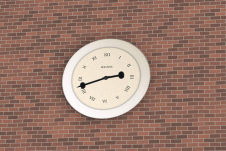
2:42
